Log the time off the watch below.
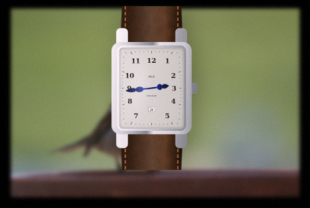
2:44
